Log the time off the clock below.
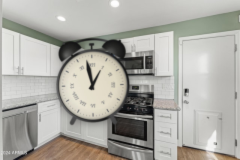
12:58
